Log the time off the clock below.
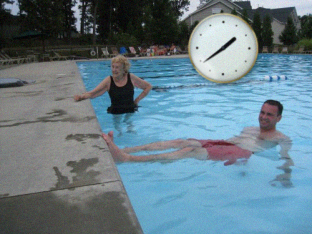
1:39
